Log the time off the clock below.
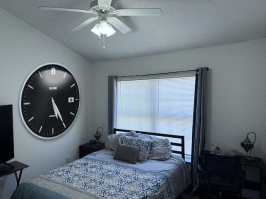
5:25
